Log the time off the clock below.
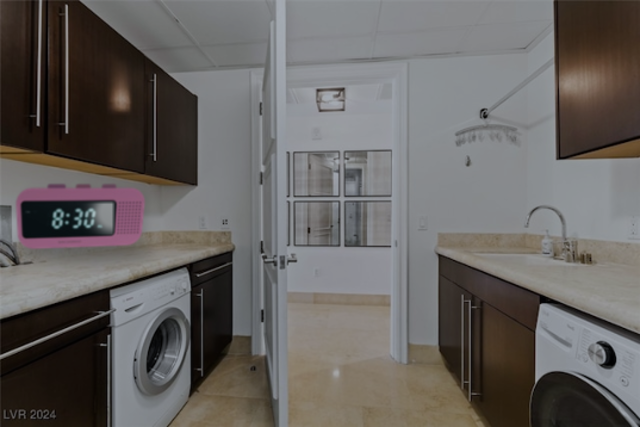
8:30
